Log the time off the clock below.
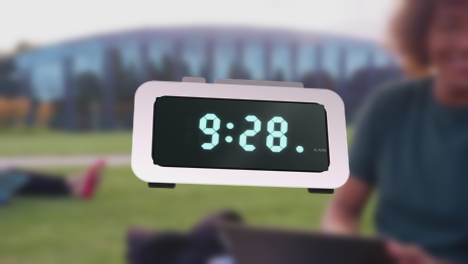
9:28
